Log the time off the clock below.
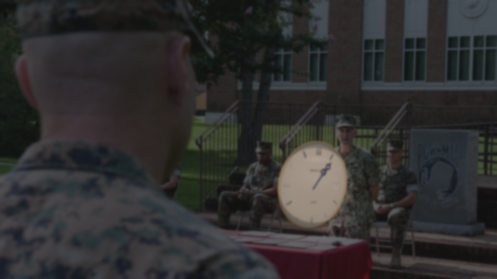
1:06
